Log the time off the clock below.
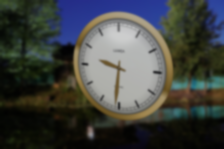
9:31
